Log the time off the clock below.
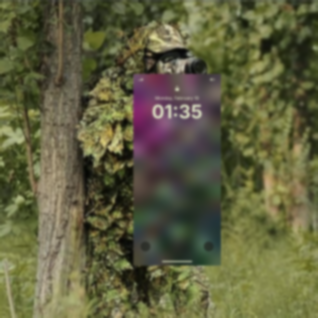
1:35
